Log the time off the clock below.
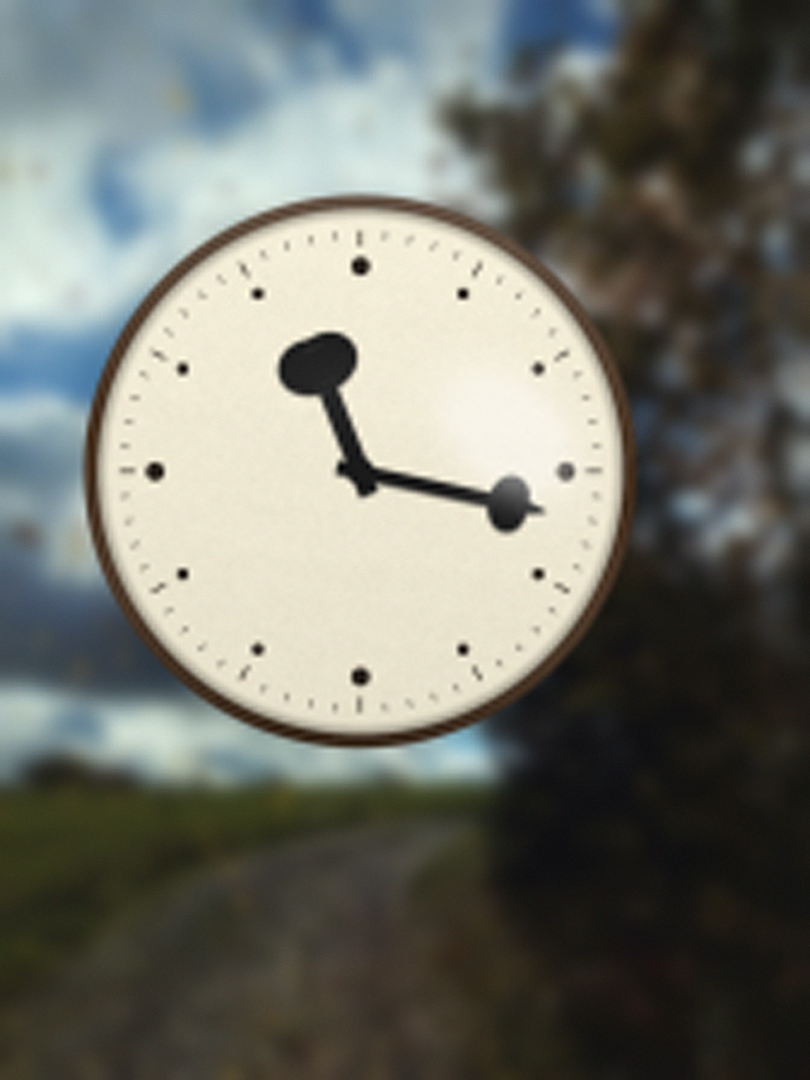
11:17
